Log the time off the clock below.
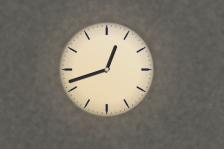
12:42
